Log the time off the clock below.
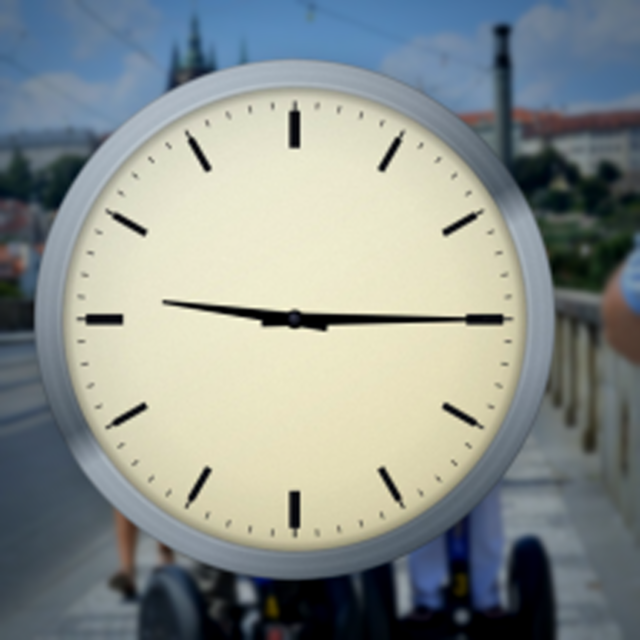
9:15
